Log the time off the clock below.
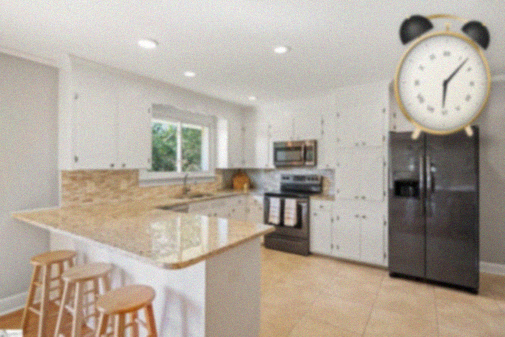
6:07
